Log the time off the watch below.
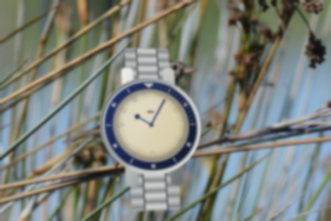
10:05
